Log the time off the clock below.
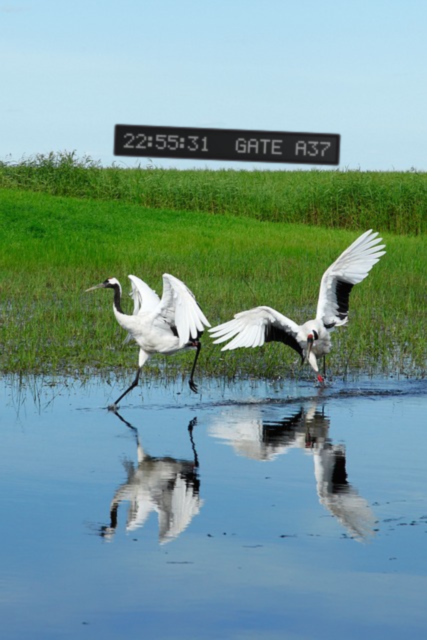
22:55:31
